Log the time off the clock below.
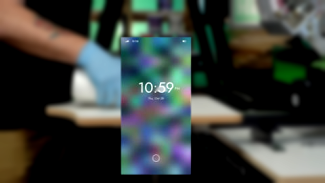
10:59
